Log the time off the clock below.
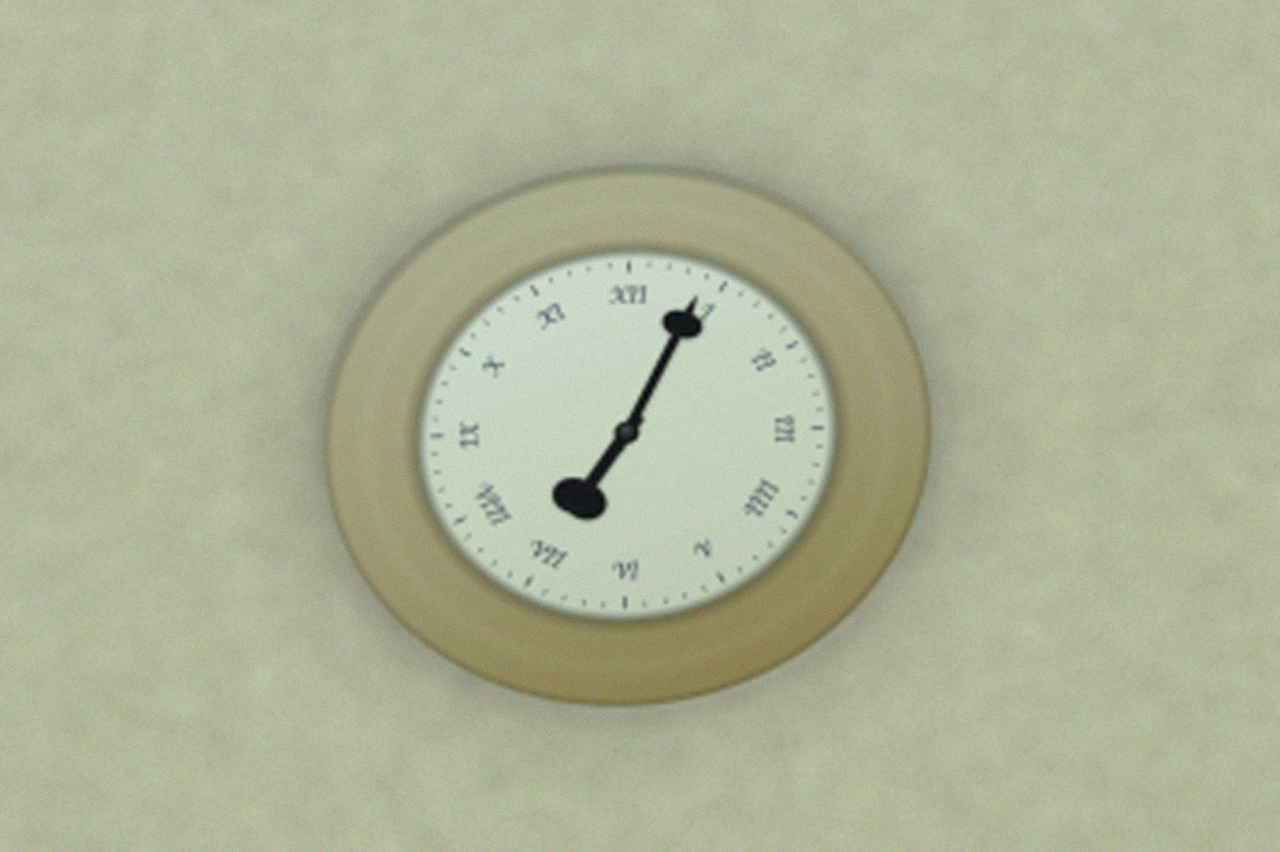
7:04
